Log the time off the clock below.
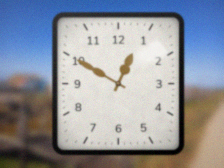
12:50
